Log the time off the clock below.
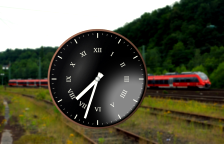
7:33
